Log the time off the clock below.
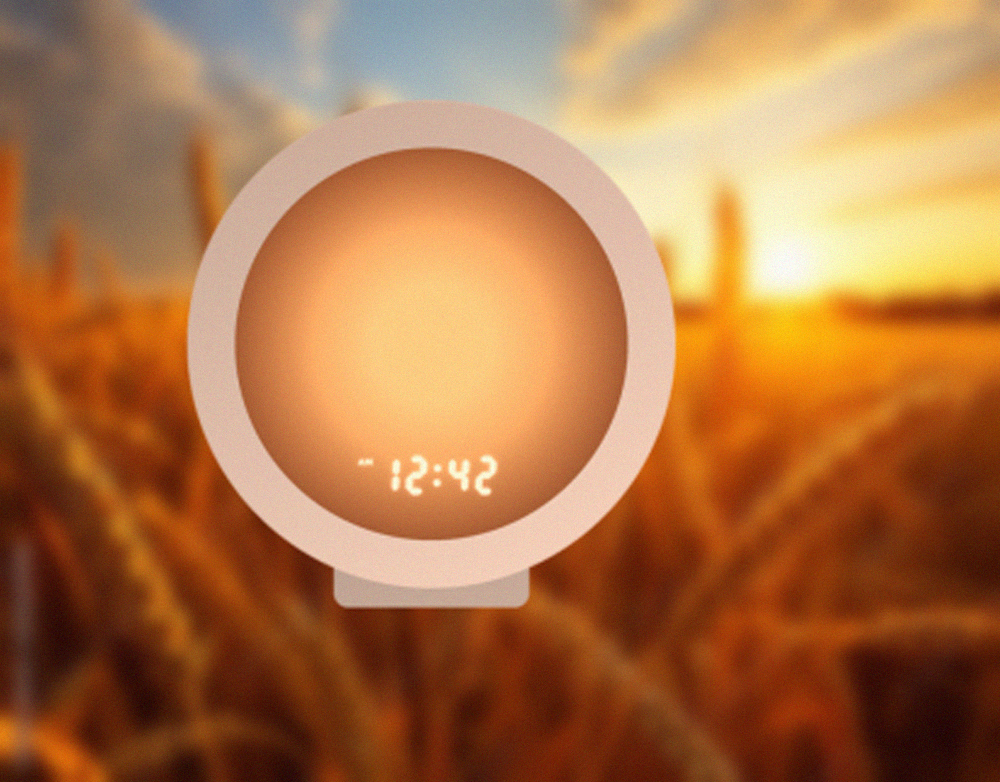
12:42
